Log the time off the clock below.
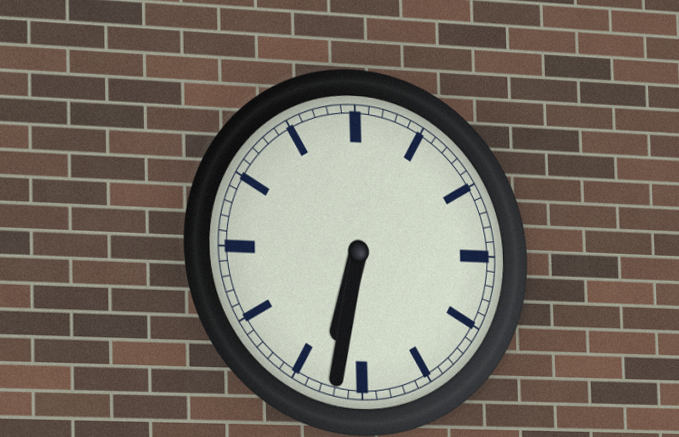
6:32
